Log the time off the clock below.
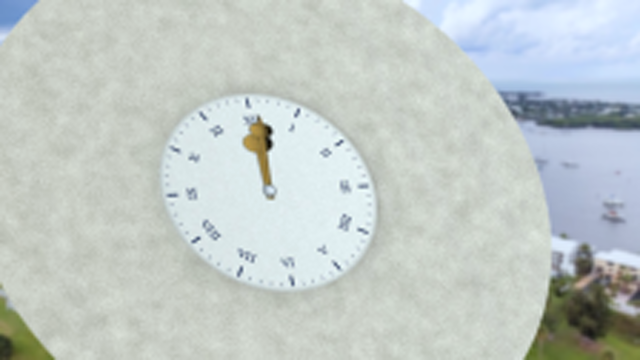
12:01
